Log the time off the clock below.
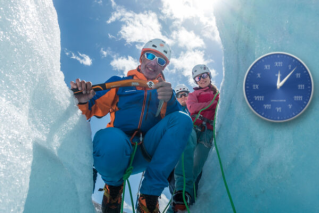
12:07
